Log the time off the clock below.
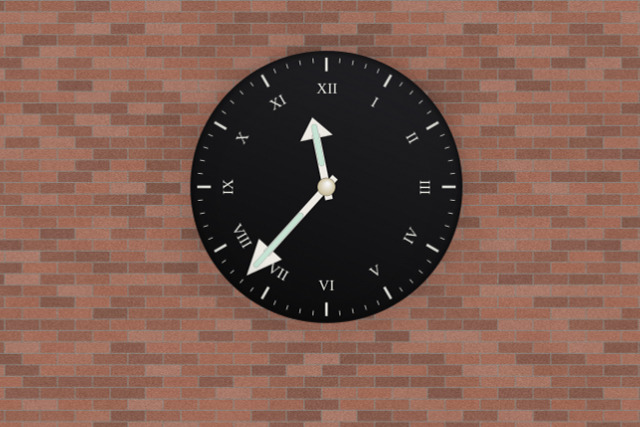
11:37
